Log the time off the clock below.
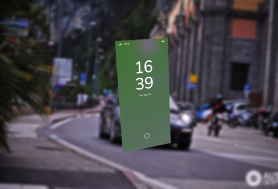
16:39
